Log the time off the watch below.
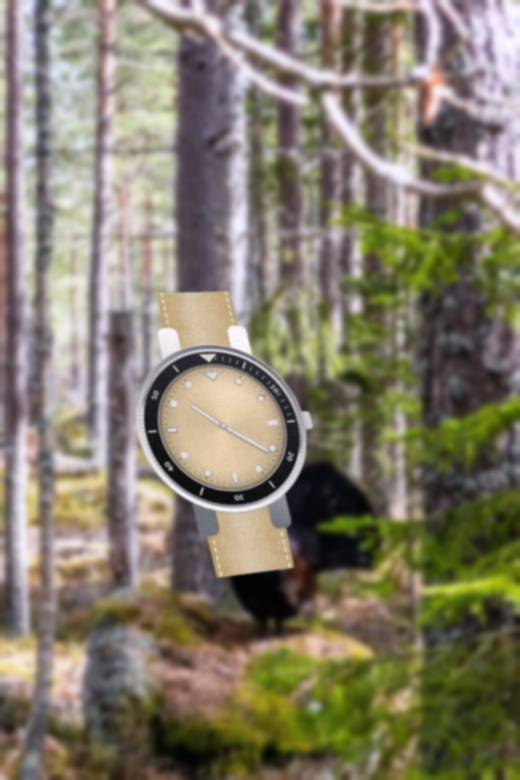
10:21
